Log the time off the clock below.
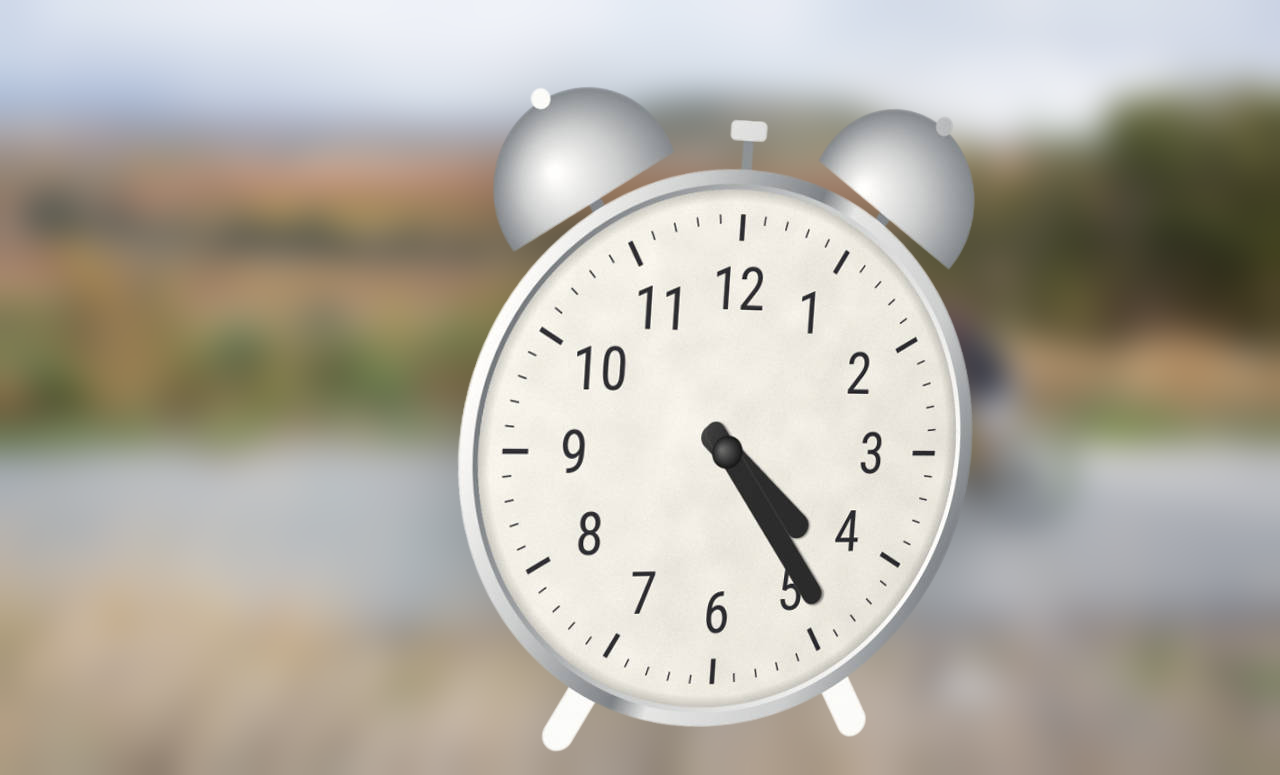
4:24
